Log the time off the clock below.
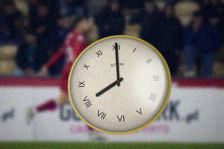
8:00
